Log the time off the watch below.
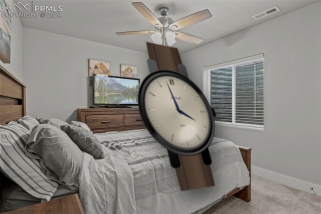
3:58
